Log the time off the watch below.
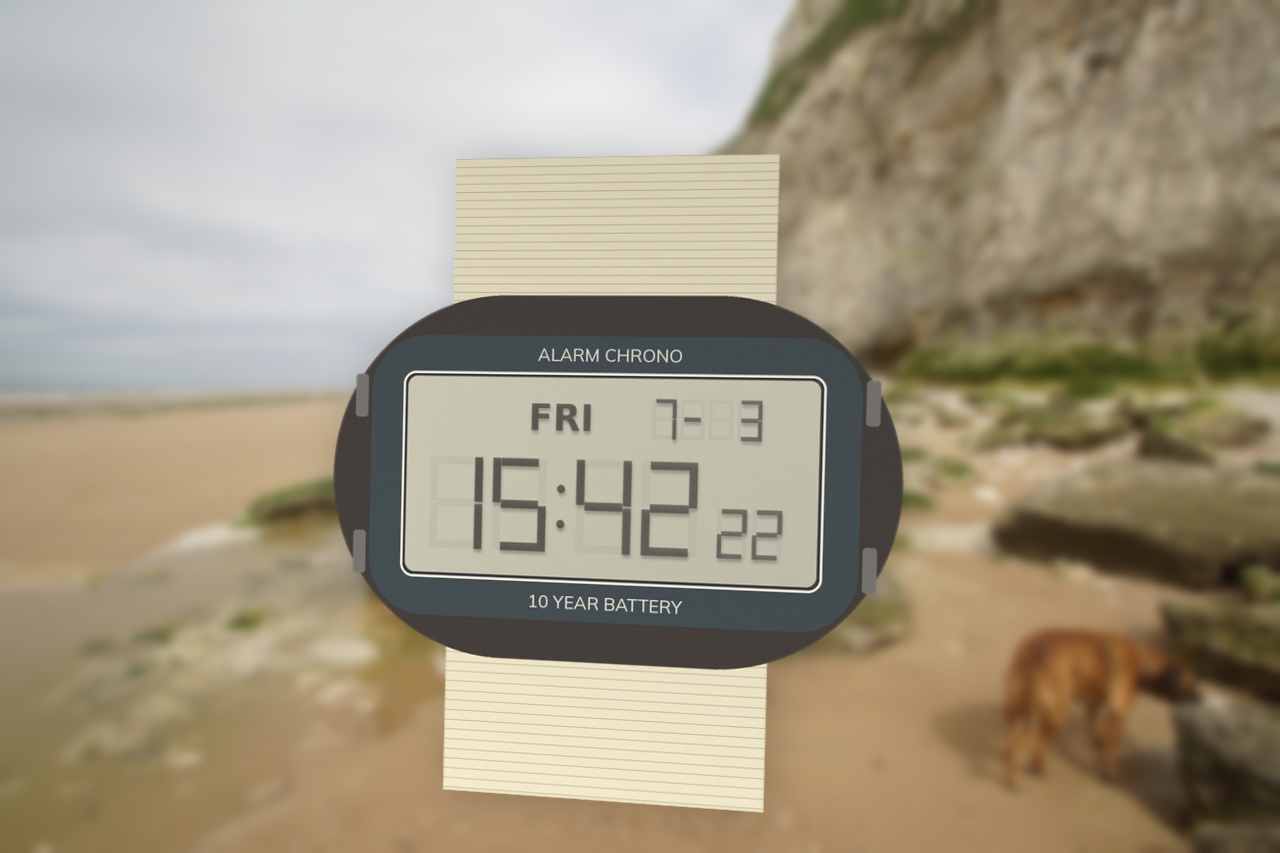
15:42:22
